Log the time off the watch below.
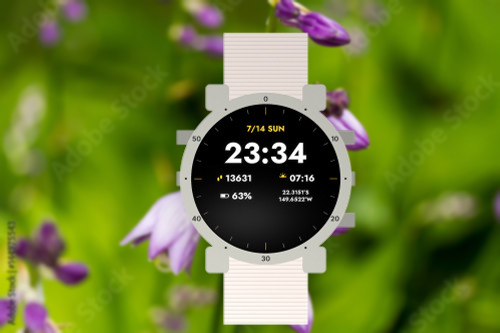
23:34
